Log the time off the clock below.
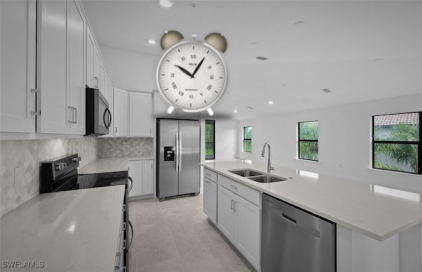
10:05
